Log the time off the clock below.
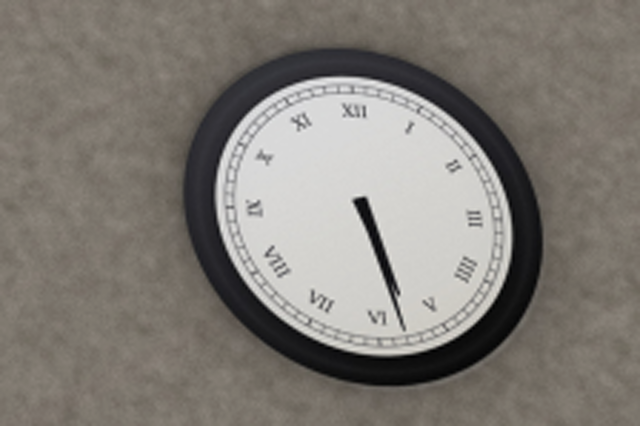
5:28
